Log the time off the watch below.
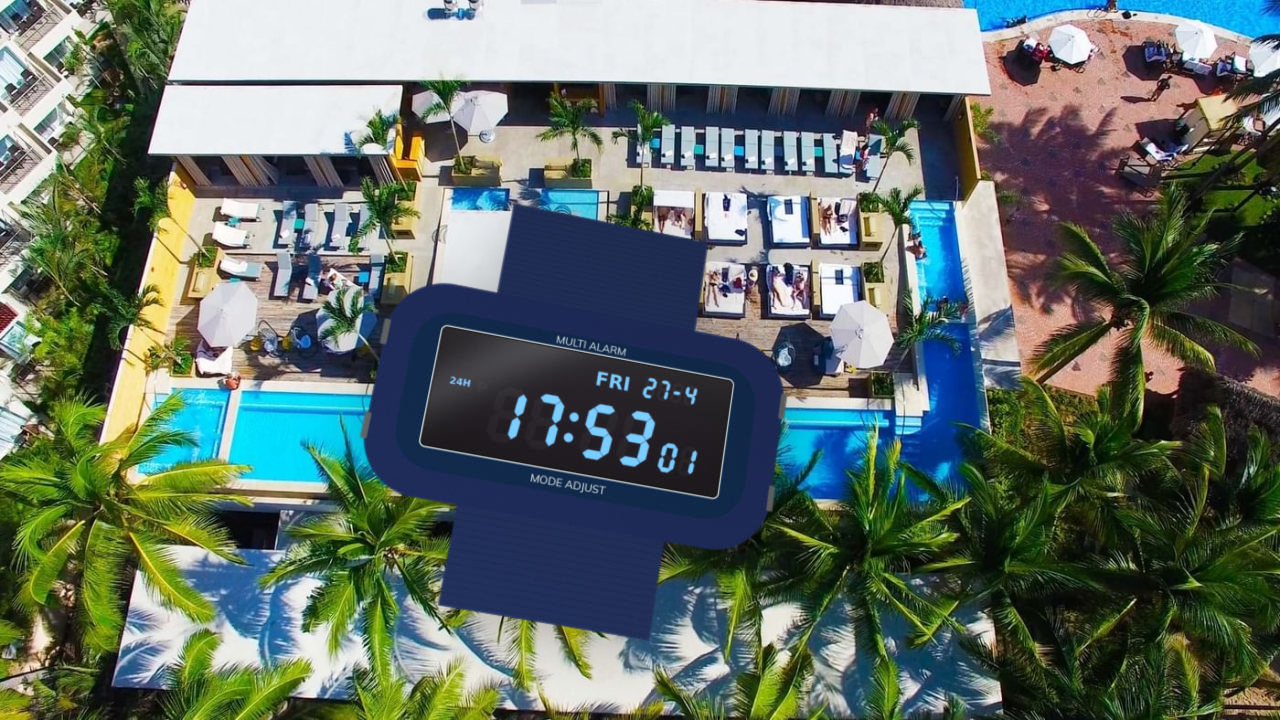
17:53:01
